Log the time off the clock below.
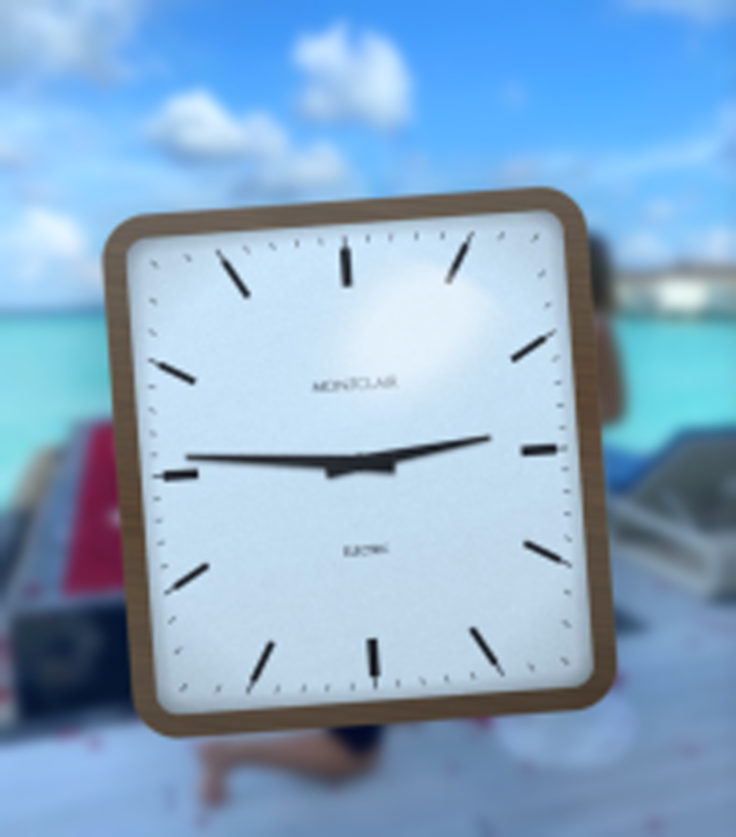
2:46
